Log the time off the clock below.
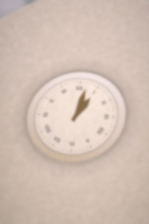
1:02
